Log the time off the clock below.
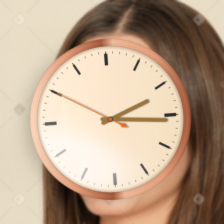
2:15:50
